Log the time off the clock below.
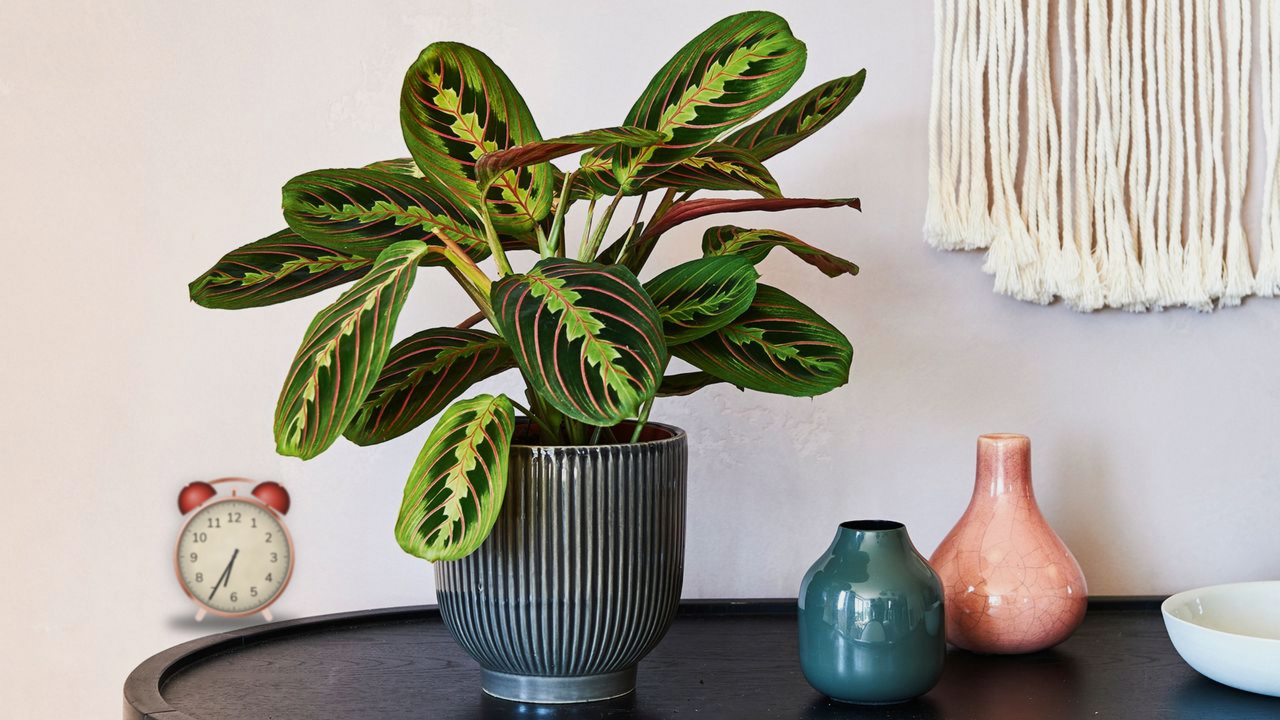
6:35
